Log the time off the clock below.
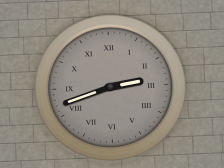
2:42
